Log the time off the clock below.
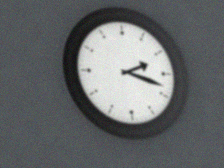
2:18
